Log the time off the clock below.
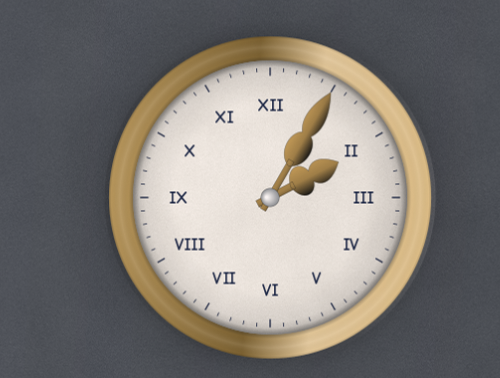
2:05
